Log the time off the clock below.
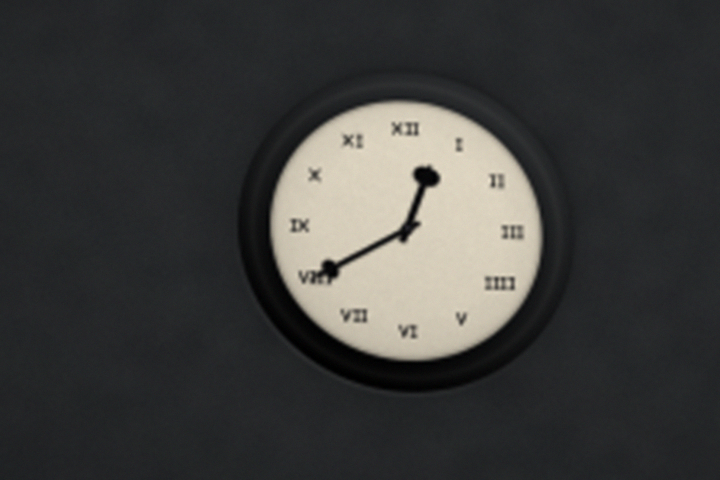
12:40
